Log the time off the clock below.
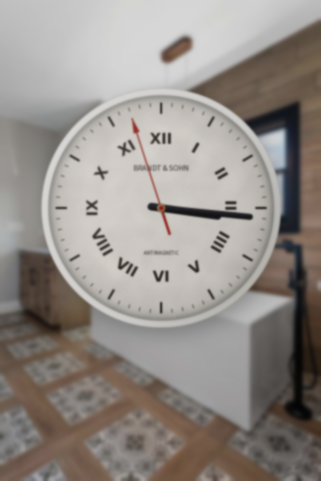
3:15:57
